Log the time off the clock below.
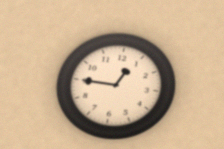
12:45
